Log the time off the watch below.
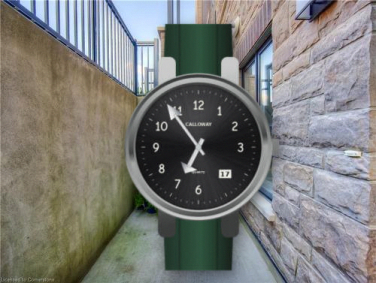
6:54
